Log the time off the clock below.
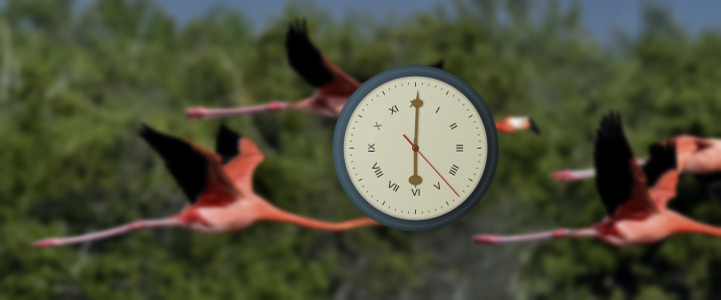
6:00:23
